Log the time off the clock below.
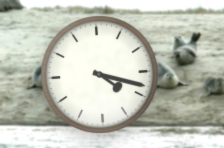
4:18
